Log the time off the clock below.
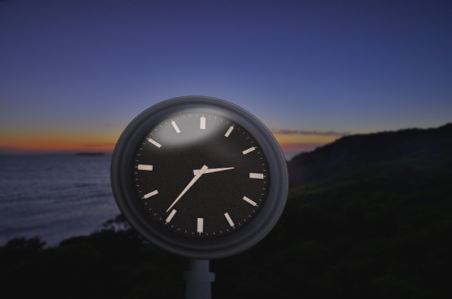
2:36
